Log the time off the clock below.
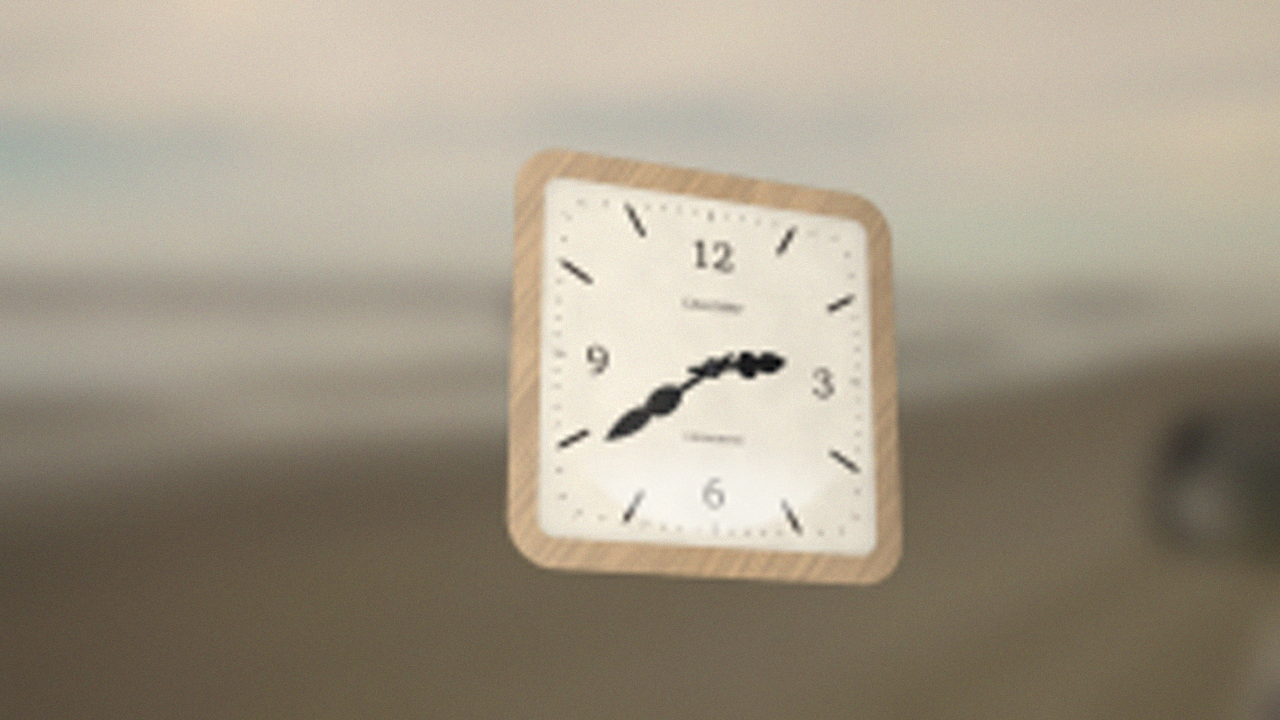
2:39
